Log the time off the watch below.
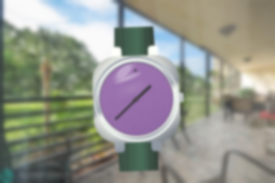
1:38
